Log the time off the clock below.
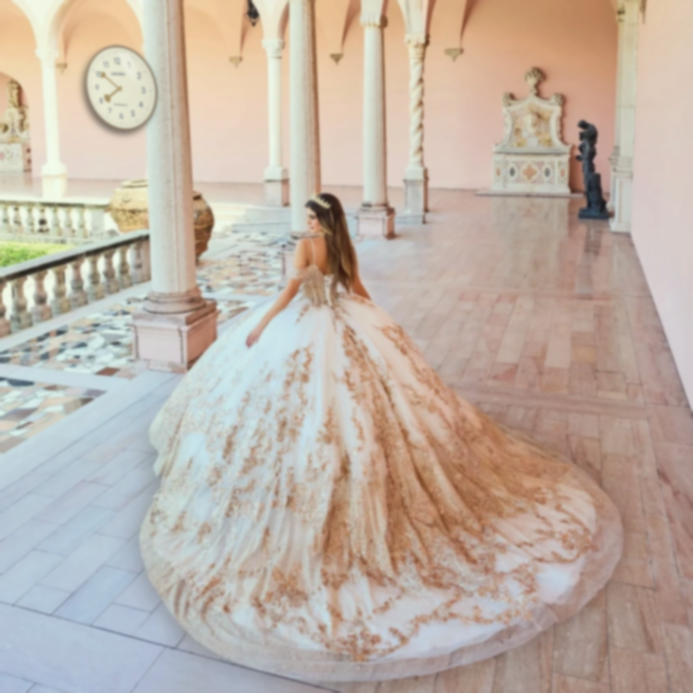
7:51
